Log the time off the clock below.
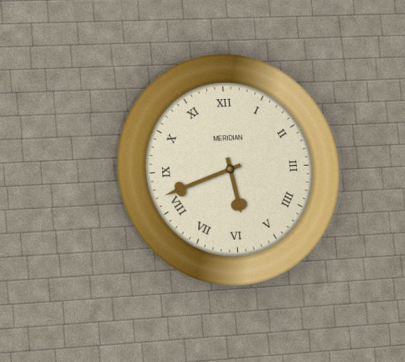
5:42
